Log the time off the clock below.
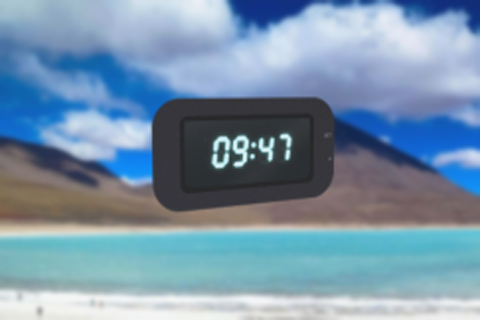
9:47
